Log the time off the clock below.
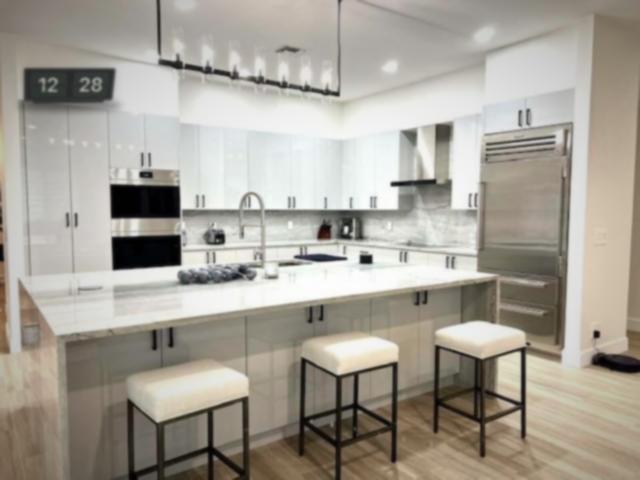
12:28
